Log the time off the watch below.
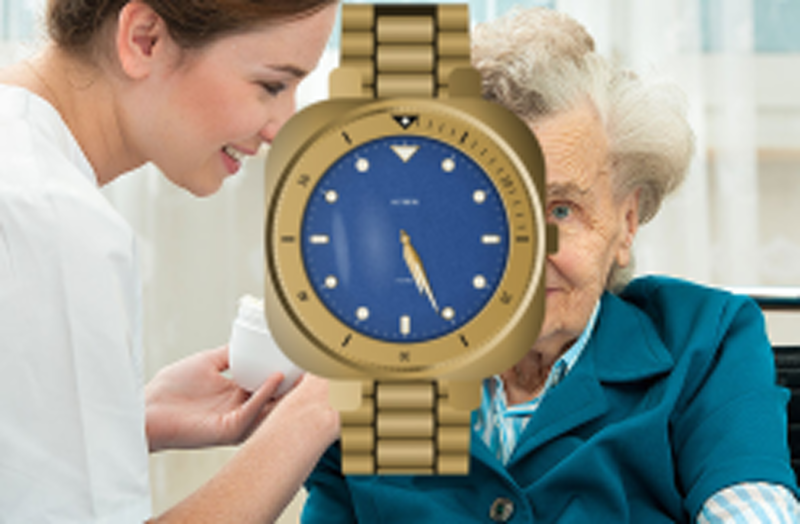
5:26
